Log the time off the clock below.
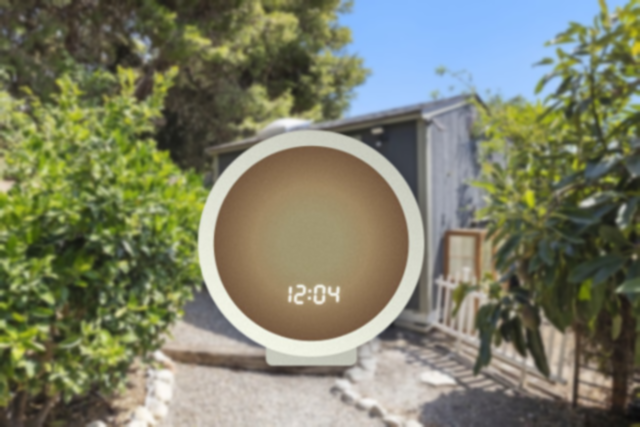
12:04
